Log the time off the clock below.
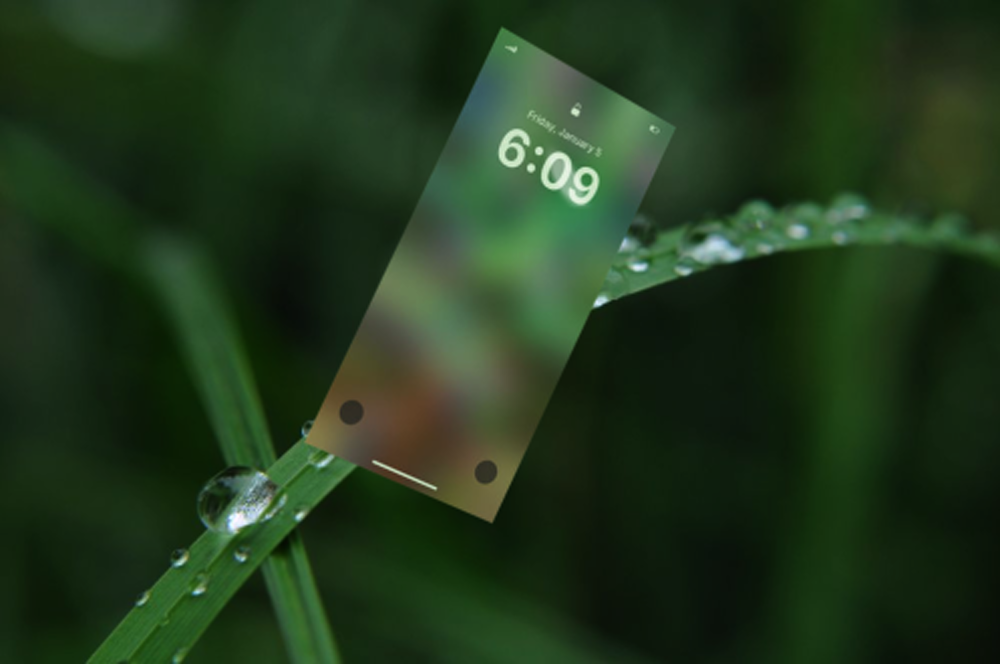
6:09
